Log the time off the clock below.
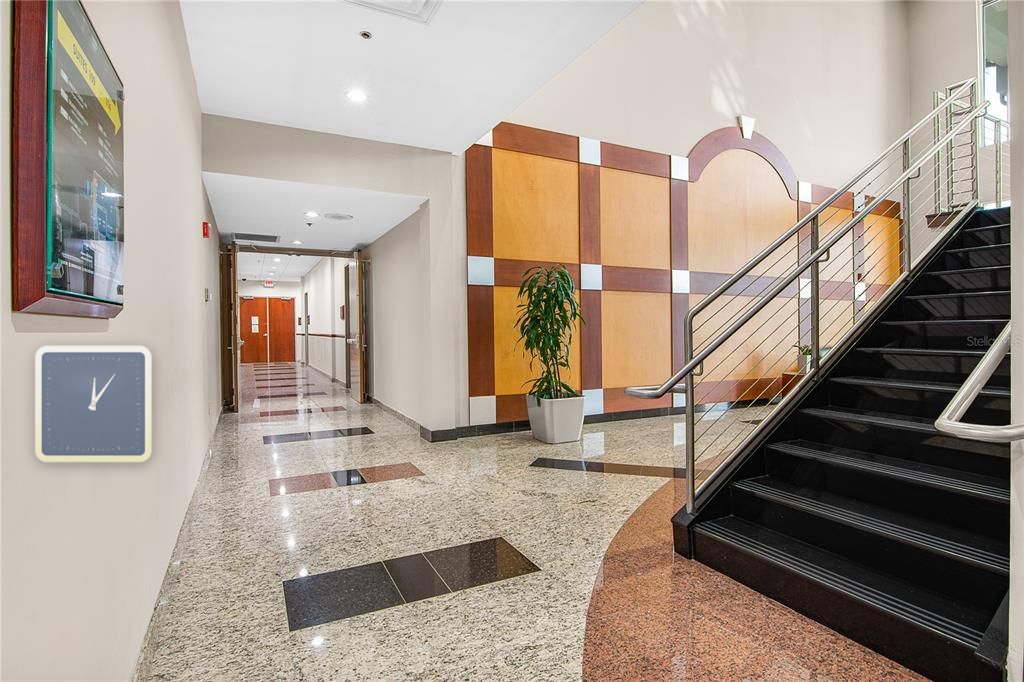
12:06
